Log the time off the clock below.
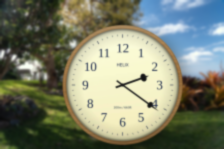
2:21
